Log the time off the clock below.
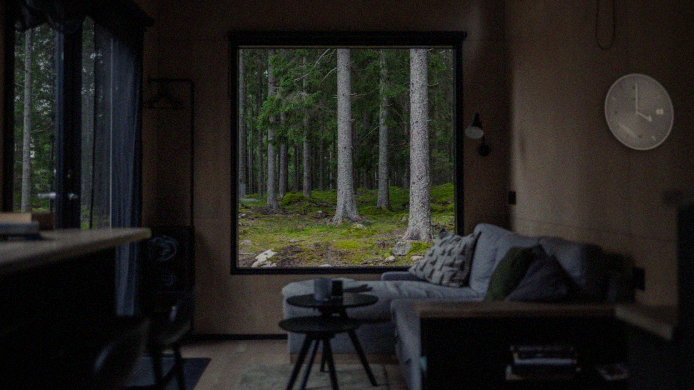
4:01
